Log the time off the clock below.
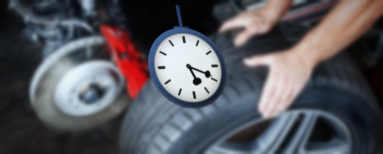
5:19
